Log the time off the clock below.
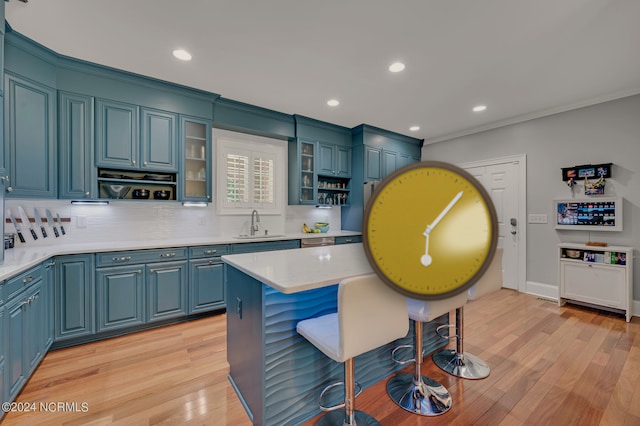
6:07
